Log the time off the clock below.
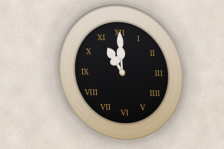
11:00
